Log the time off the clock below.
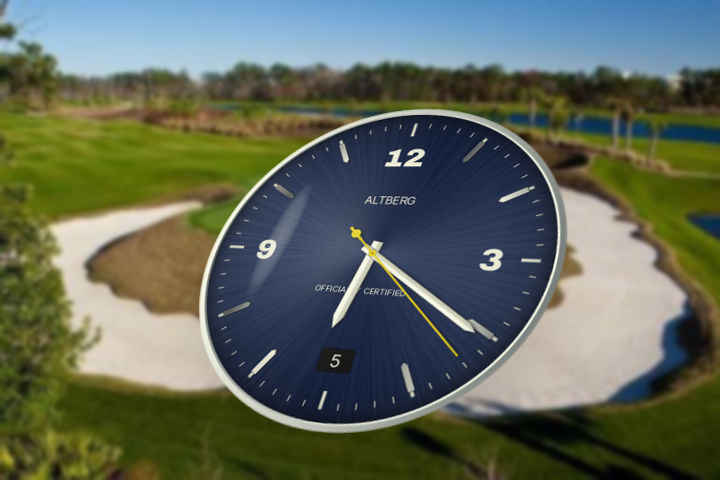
6:20:22
